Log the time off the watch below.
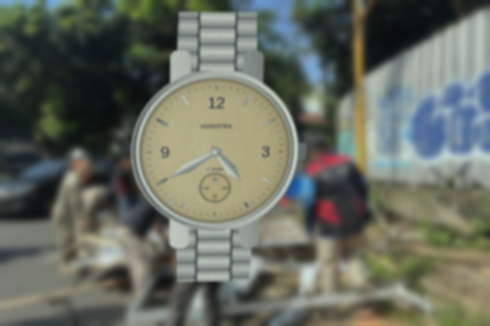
4:40
